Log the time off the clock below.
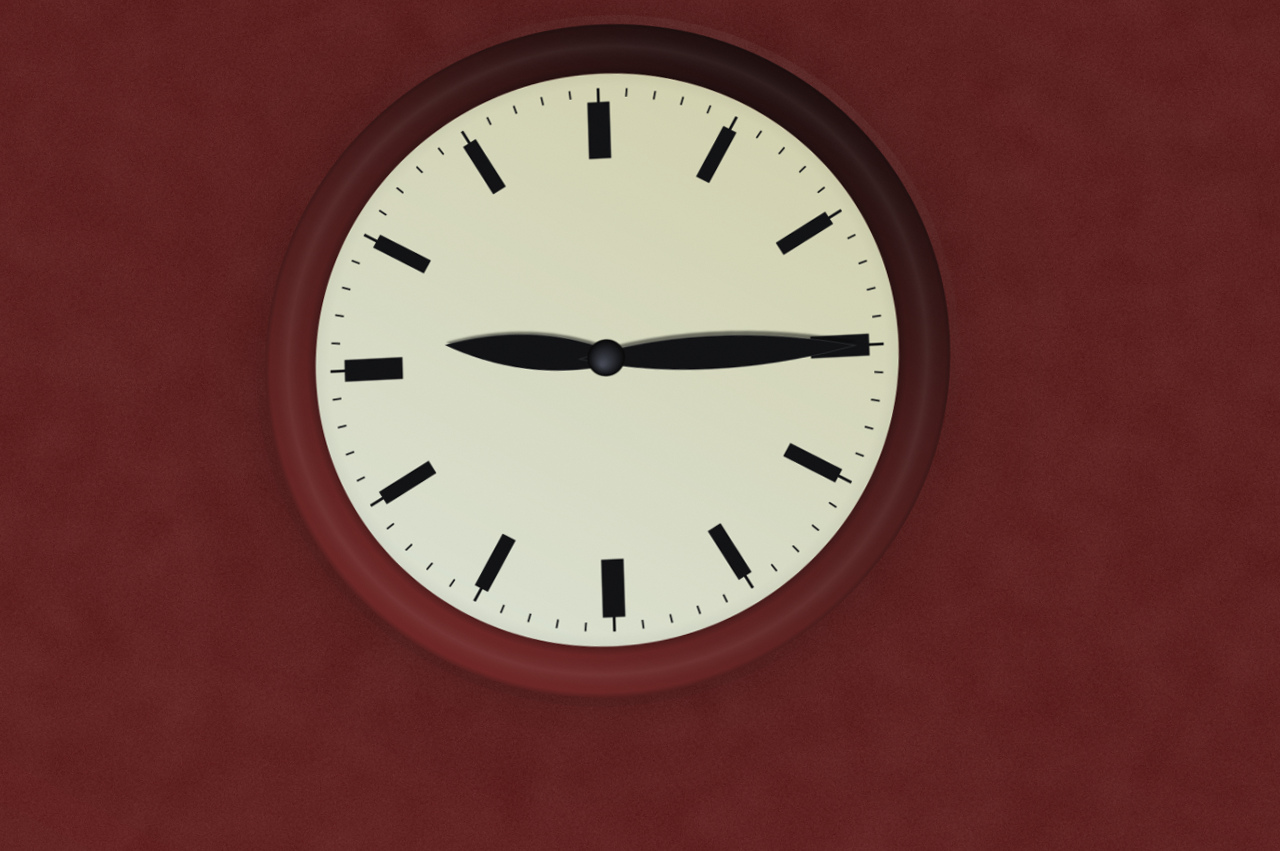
9:15
